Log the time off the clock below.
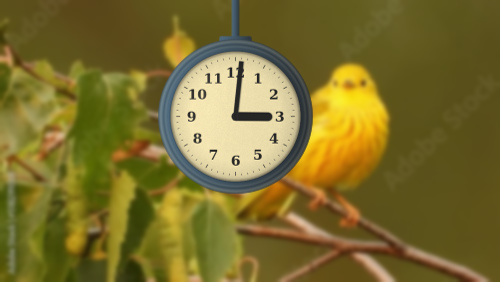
3:01
